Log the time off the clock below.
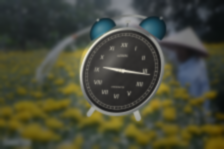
9:16
